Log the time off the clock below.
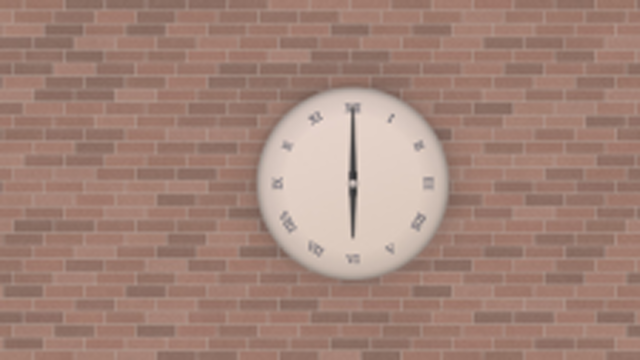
6:00
